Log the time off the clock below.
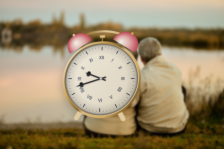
9:42
